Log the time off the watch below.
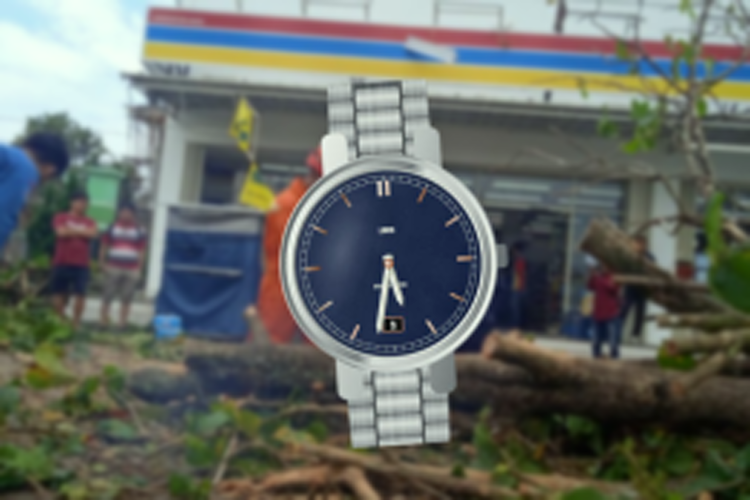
5:32
